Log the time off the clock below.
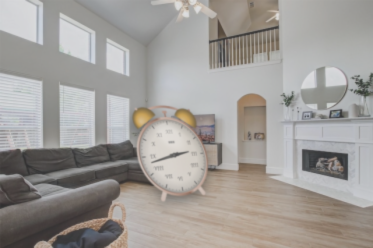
2:43
